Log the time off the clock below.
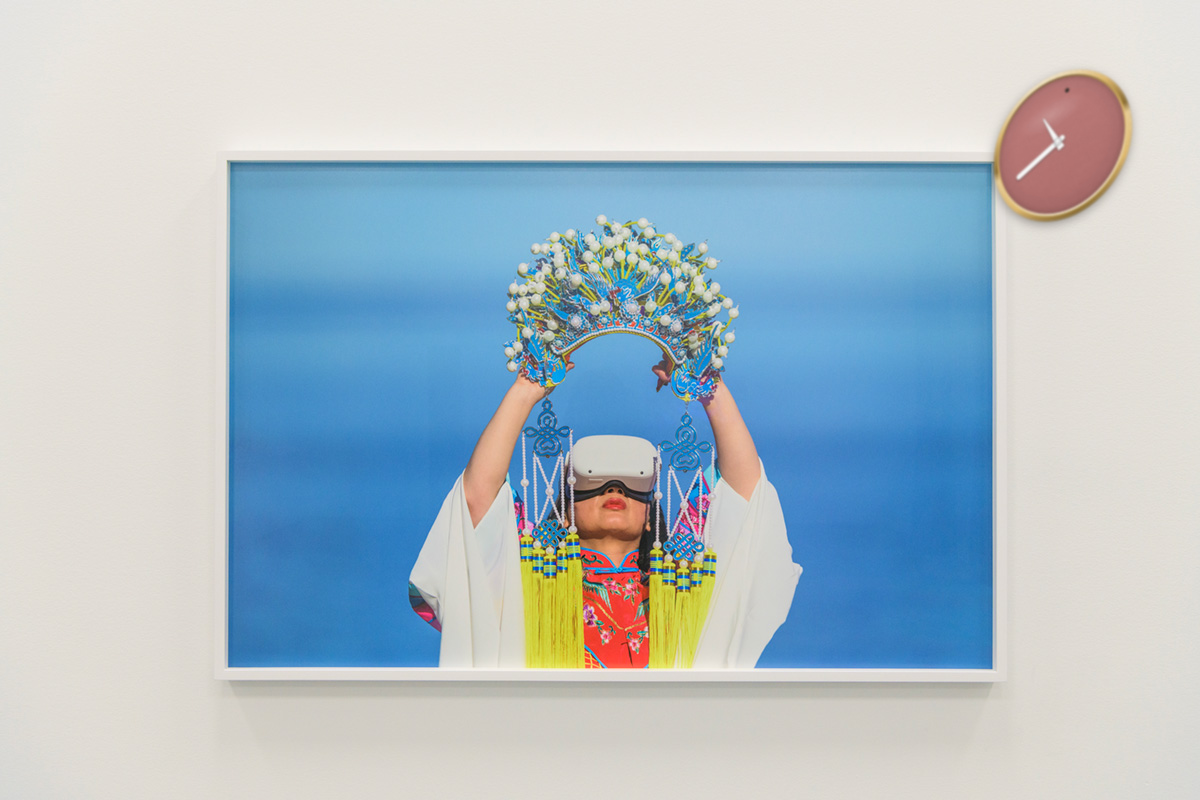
10:38
